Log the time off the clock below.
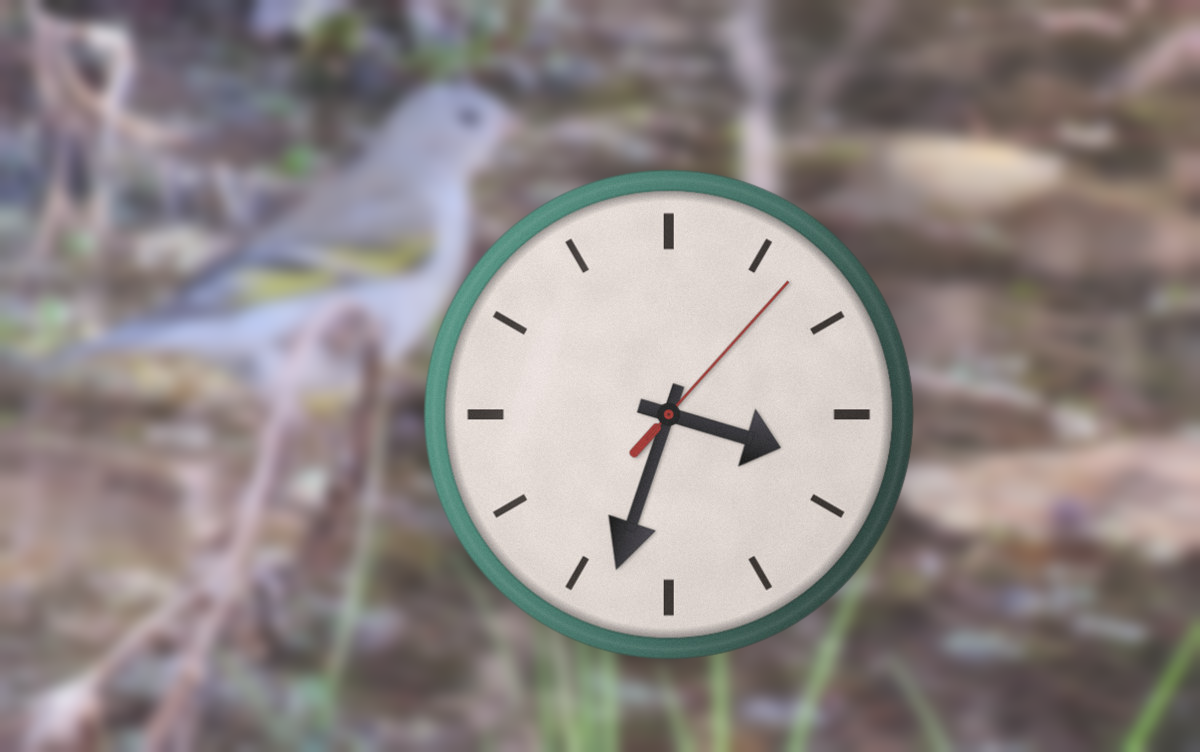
3:33:07
